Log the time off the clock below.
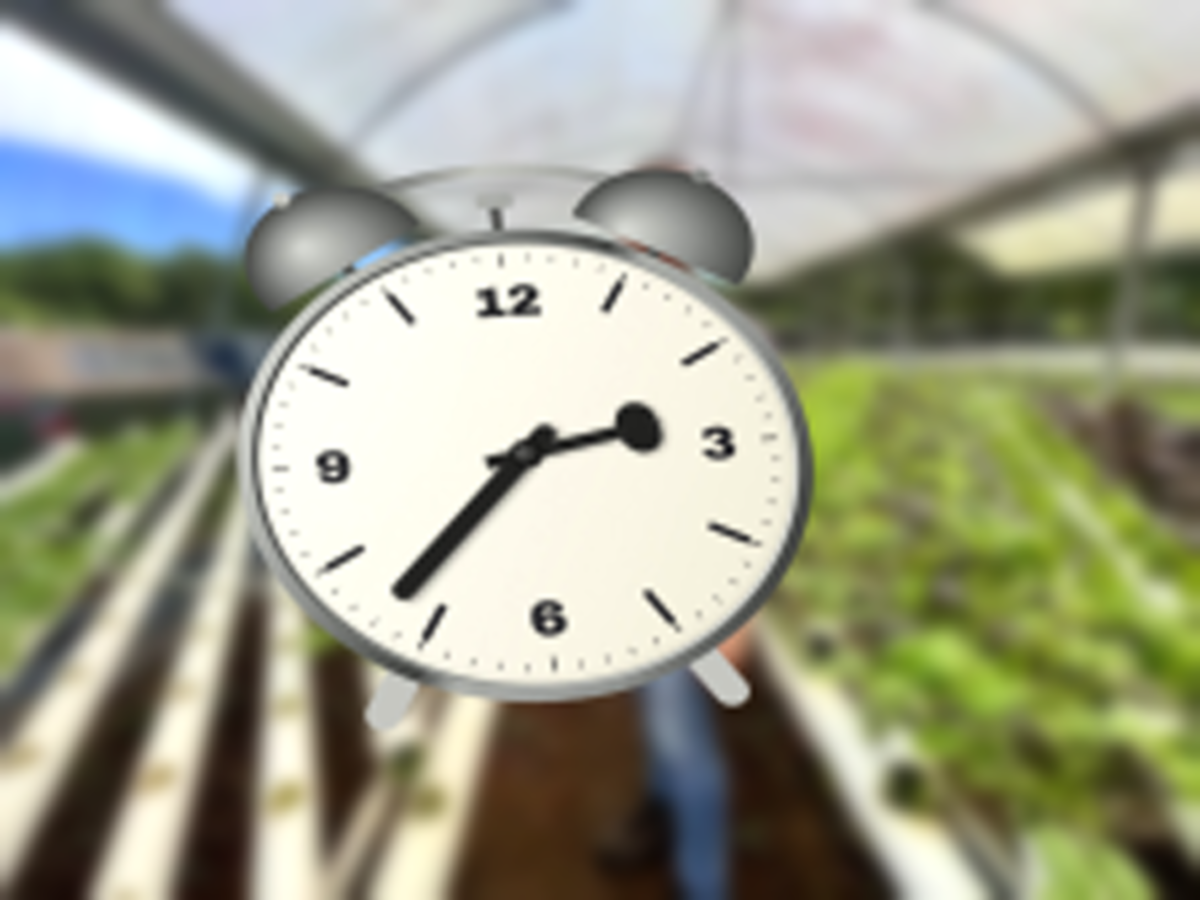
2:37
